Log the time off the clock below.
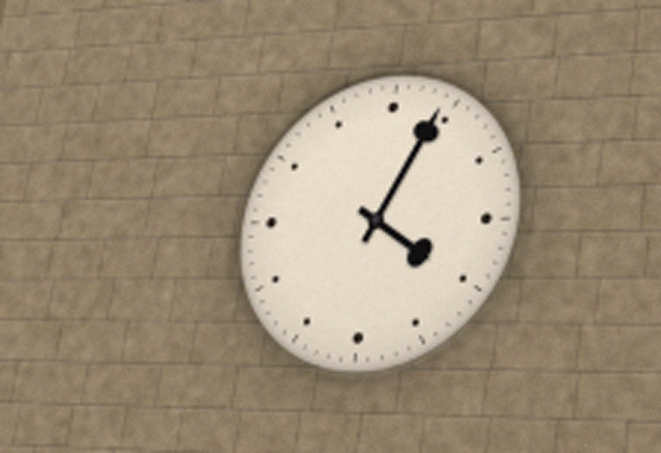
4:04
